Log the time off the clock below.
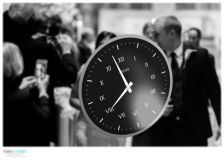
7:58
